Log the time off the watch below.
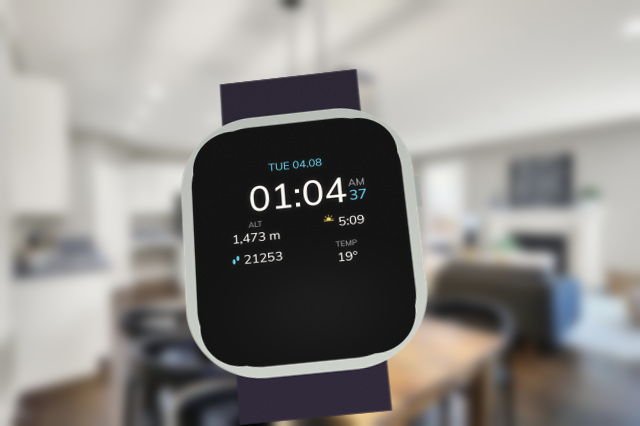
1:04:37
